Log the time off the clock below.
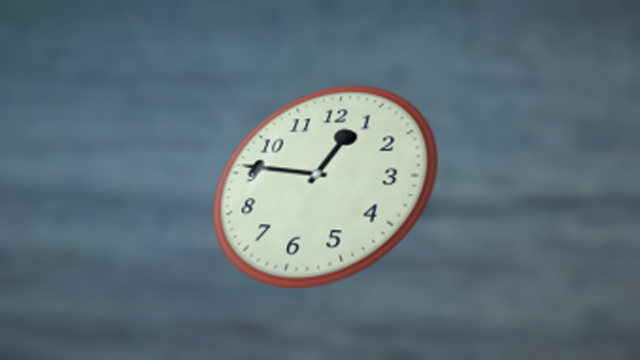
12:46
